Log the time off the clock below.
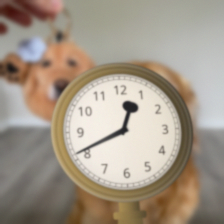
12:41
